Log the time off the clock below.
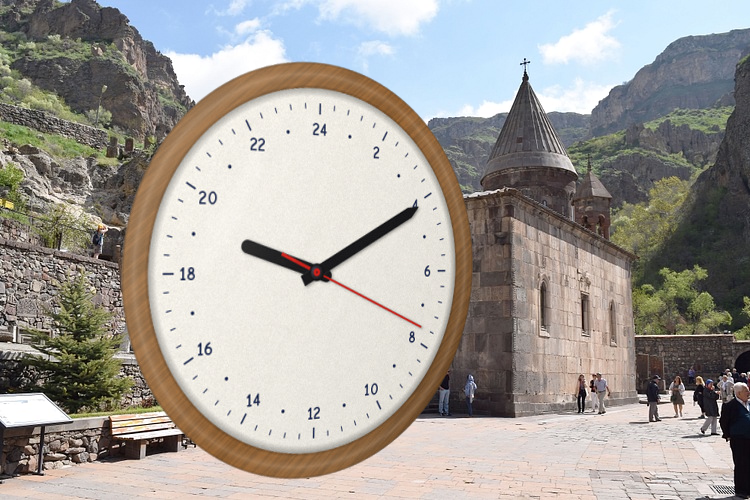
19:10:19
